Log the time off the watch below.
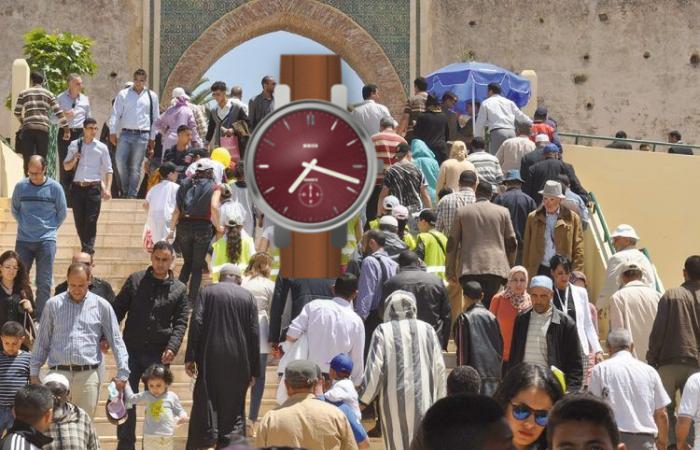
7:18
